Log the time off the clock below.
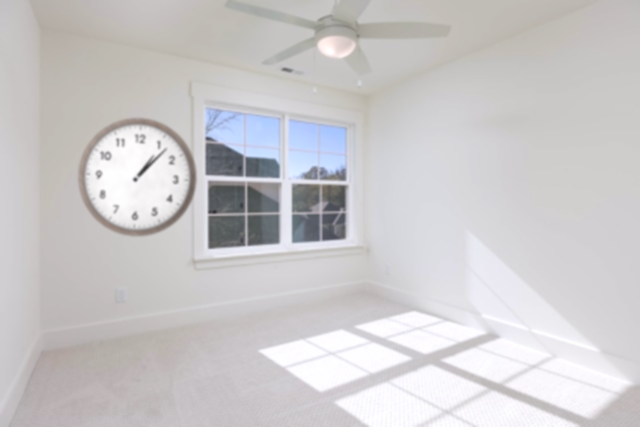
1:07
